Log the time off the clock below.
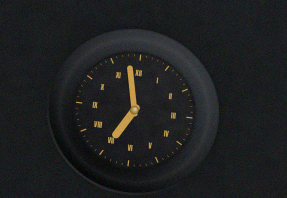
6:58
